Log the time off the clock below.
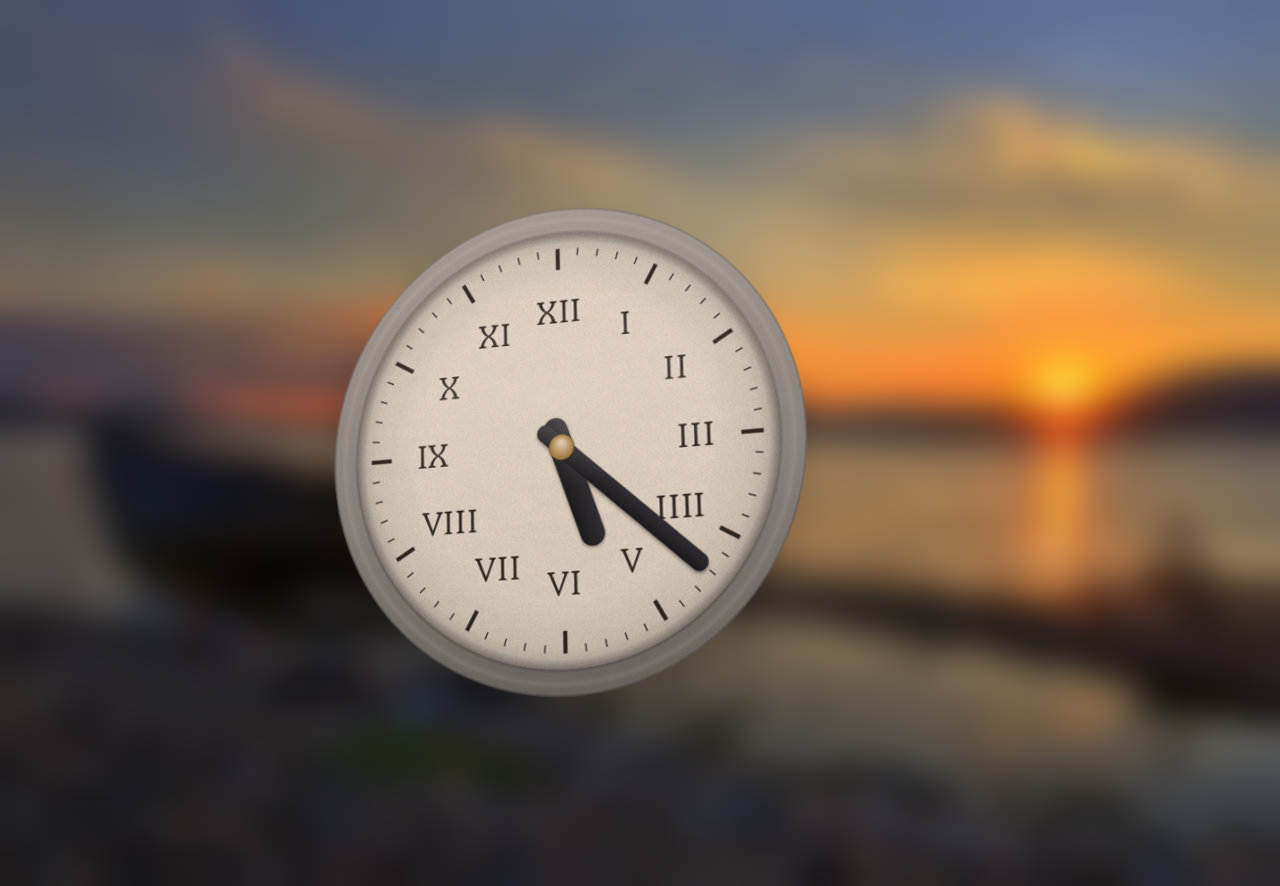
5:22
